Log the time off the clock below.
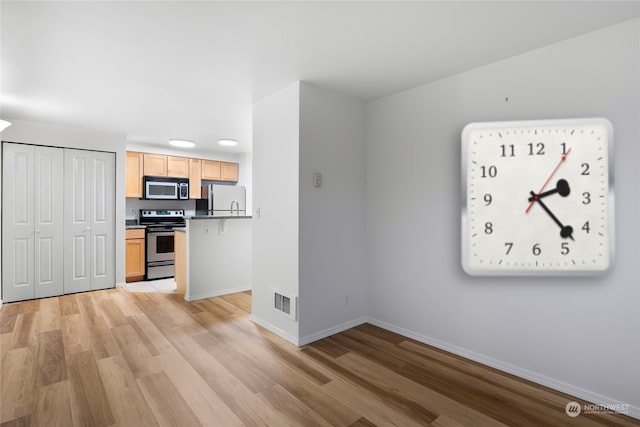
2:23:06
